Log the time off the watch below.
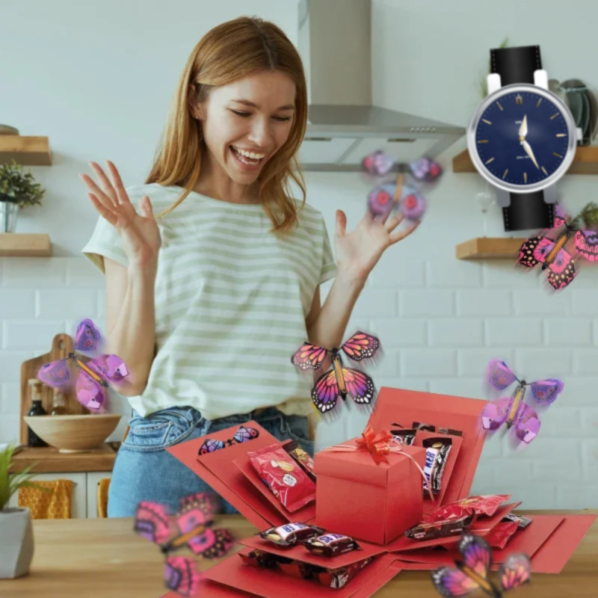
12:26
